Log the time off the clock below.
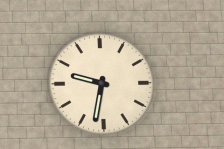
9:32
